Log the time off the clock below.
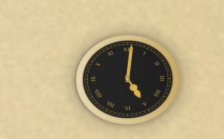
5:01
